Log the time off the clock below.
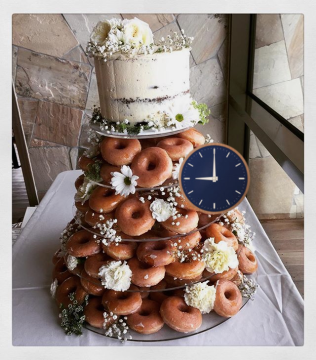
9:00
